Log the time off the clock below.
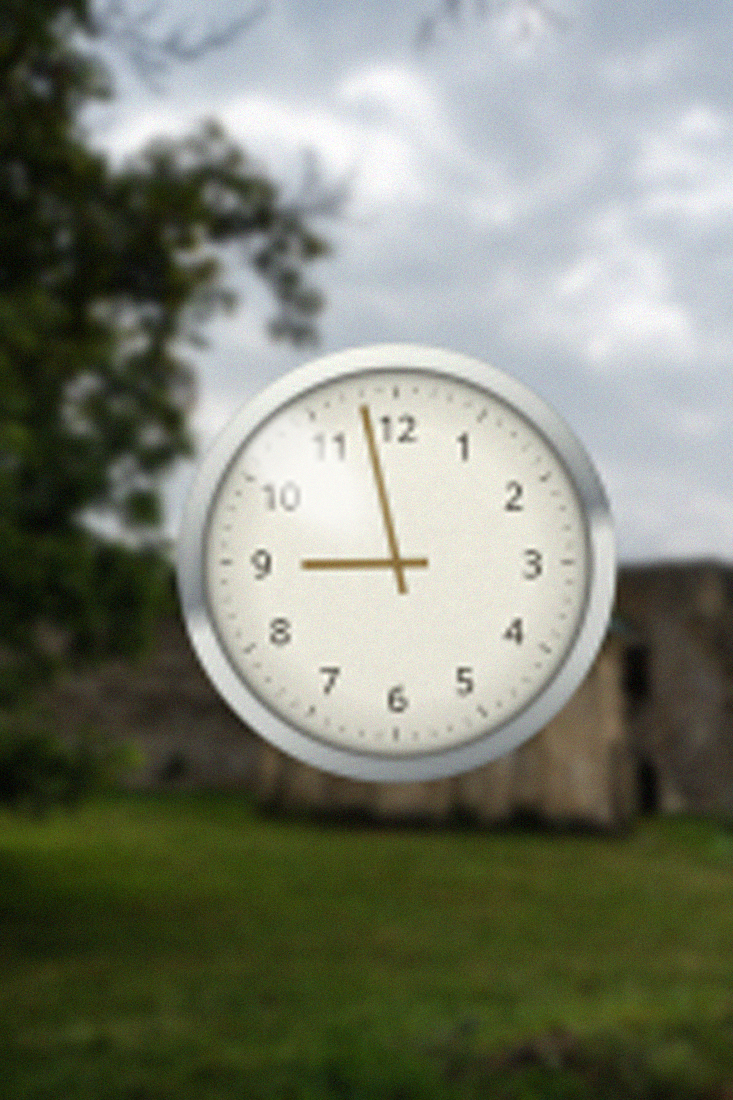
8:58
